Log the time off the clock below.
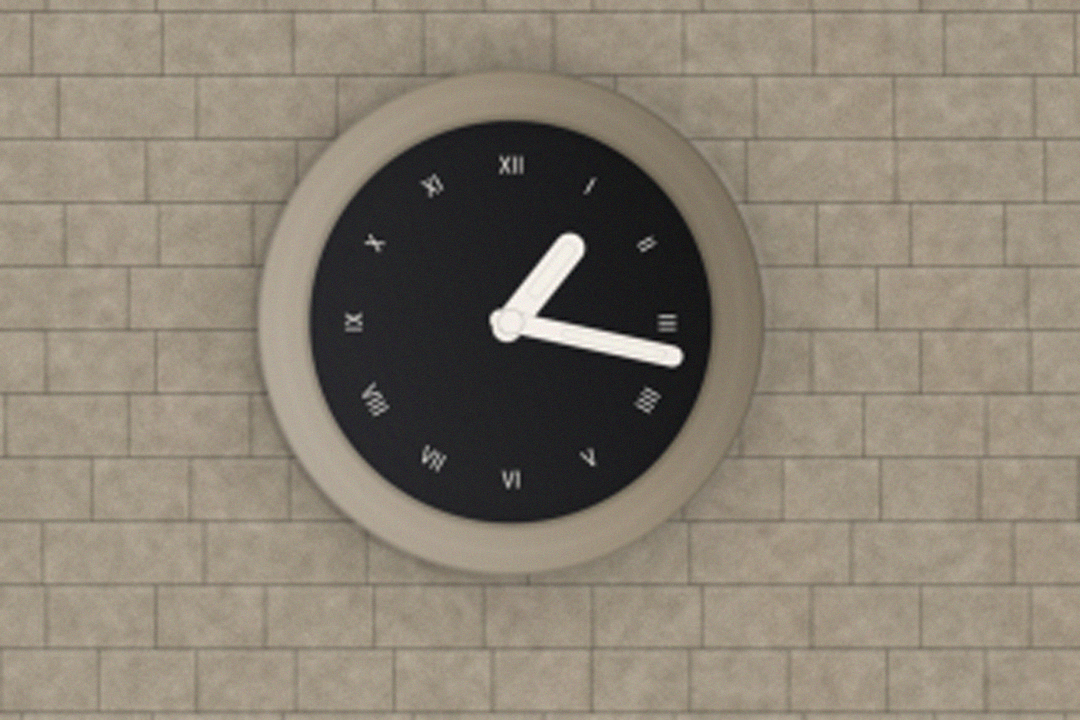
1:17
